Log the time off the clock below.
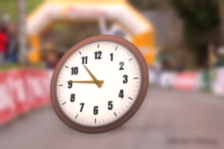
10:46
